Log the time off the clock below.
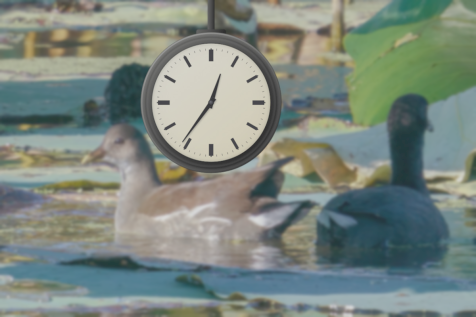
12:36
